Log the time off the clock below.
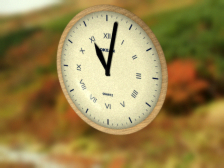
11:02
